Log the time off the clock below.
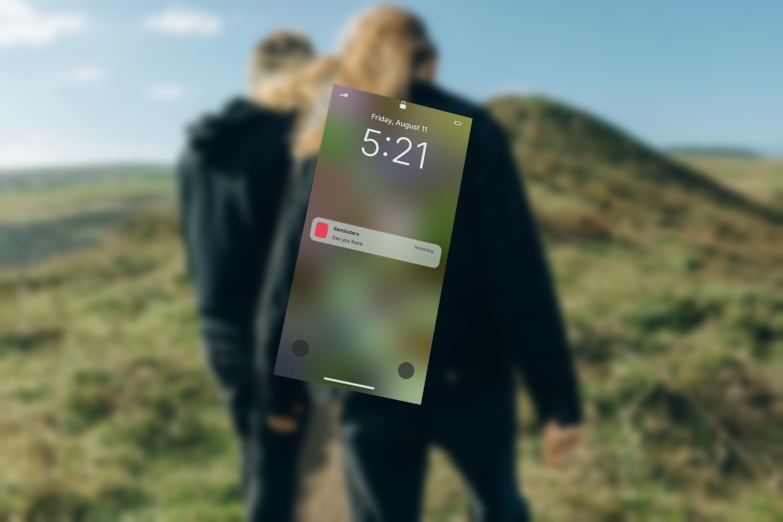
5:21
